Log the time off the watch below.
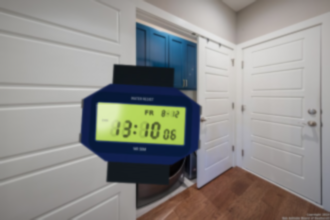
13:10:06
